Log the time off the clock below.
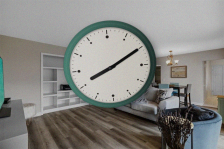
8:10
